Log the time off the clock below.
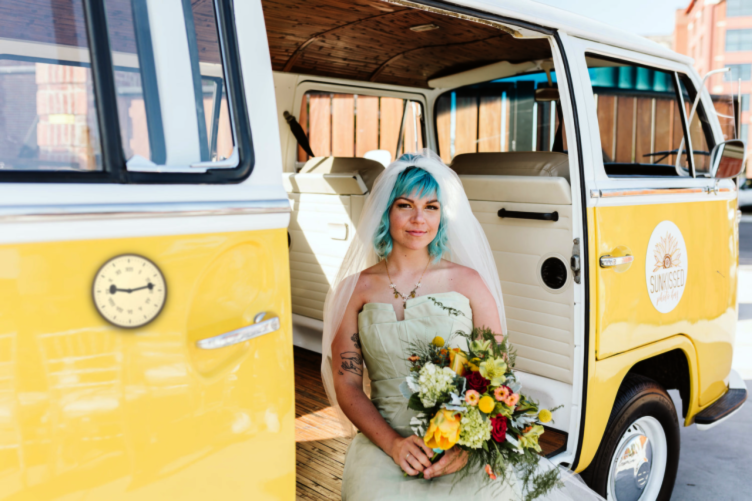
9:13
